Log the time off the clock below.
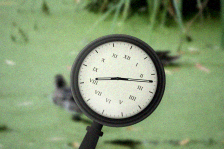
8:12
